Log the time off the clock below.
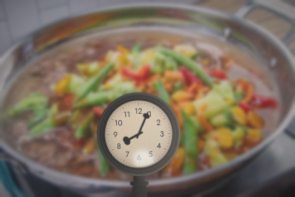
8:04
